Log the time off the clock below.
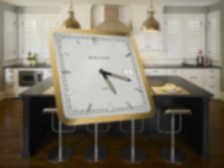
5:18
